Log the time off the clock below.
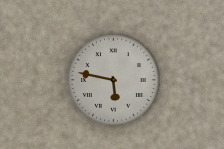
5:47
